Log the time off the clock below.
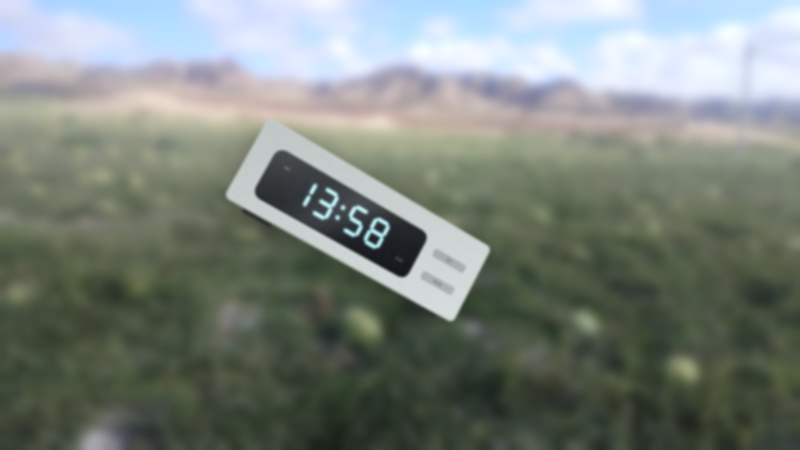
13:58
